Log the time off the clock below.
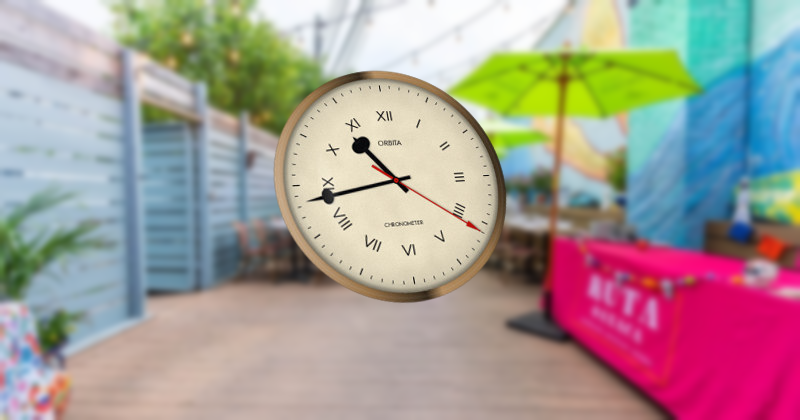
10:43:21
